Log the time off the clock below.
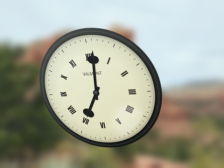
7:01
